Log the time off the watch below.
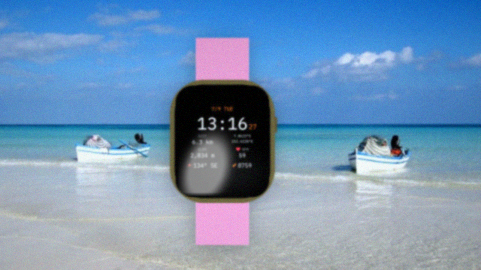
13:16
